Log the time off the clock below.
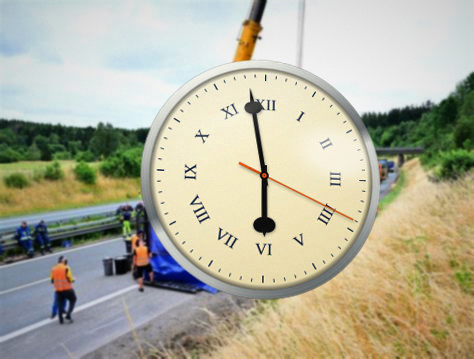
5:58:19
